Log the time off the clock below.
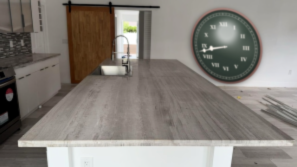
8:43
